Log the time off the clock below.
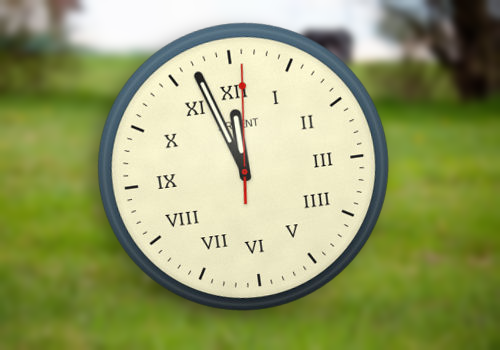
11:57:01
